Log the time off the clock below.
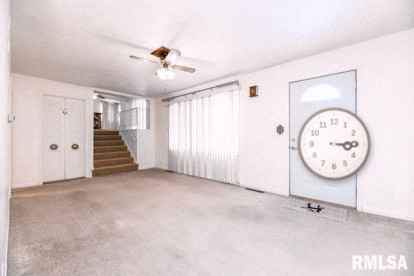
3:15
